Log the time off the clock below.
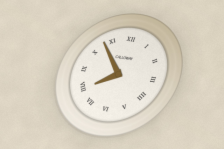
7:53
